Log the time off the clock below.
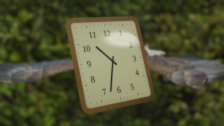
10:33
